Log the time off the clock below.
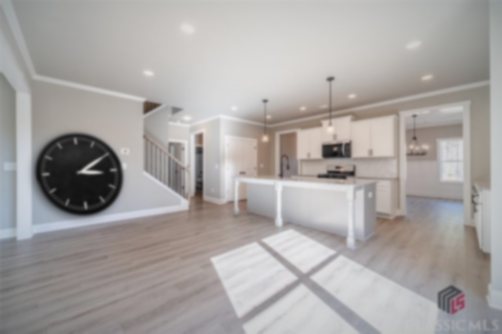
3:10
